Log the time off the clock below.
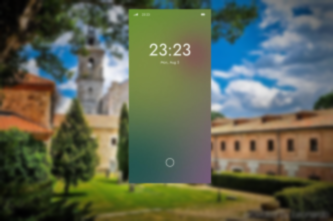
23:23
